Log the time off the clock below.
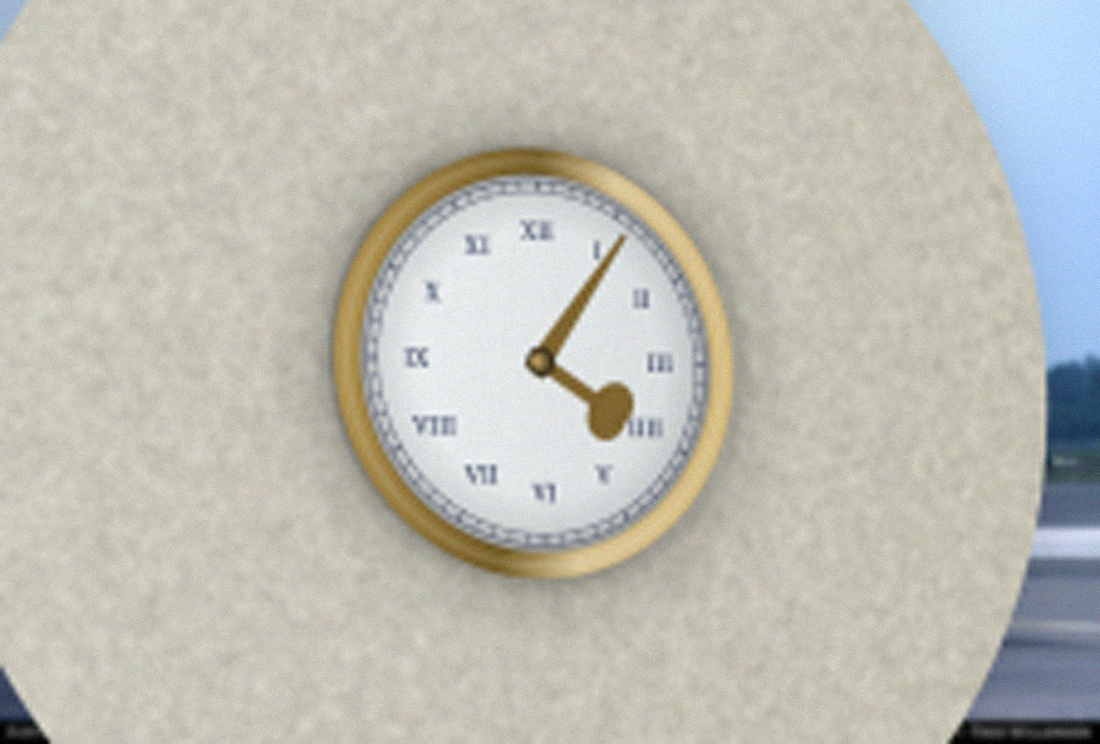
4:06
